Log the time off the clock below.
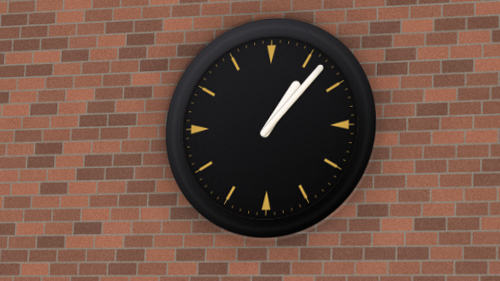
1:07
